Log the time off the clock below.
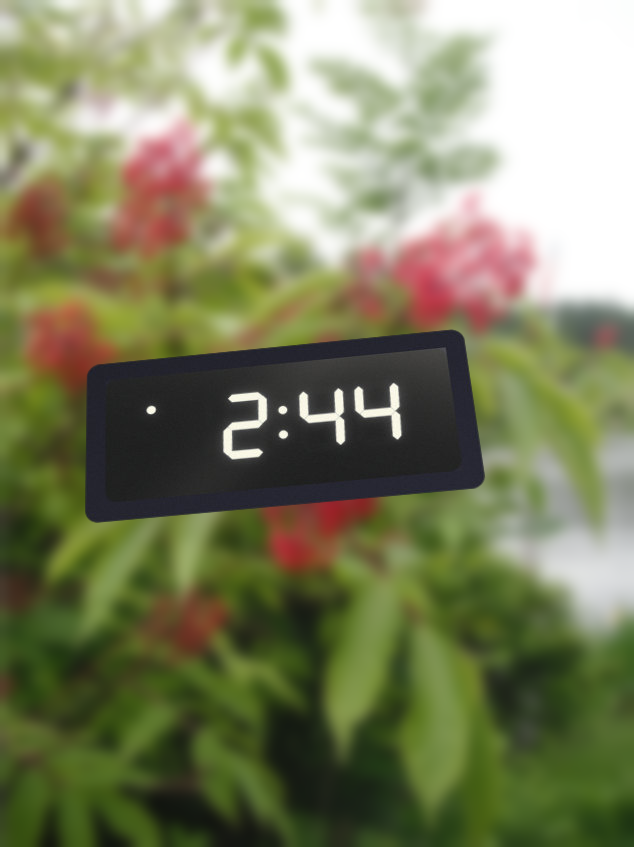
2:44
